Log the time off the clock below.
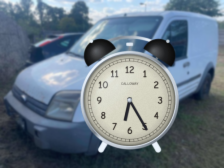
6:25
